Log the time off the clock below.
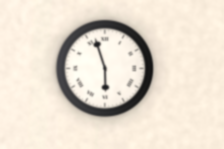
5:57
